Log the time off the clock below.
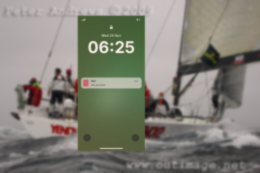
6:25
